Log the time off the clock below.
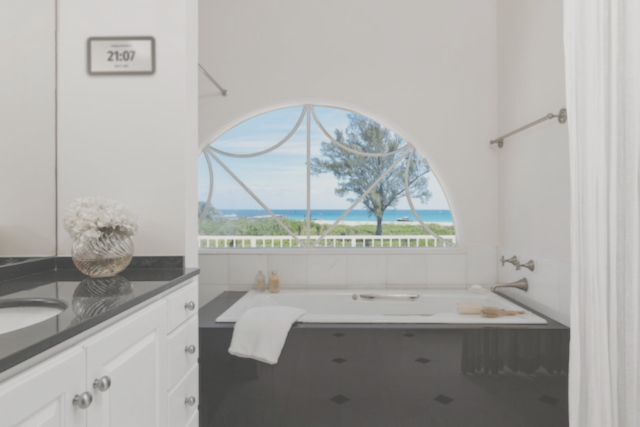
21:07
